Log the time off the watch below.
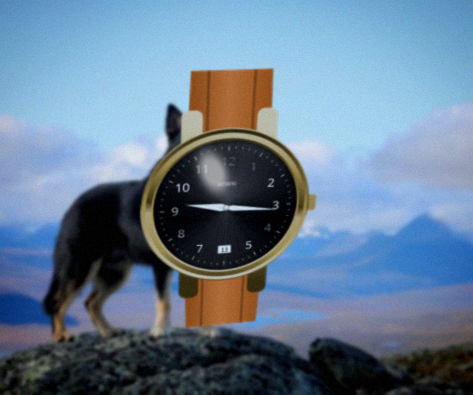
9:16
